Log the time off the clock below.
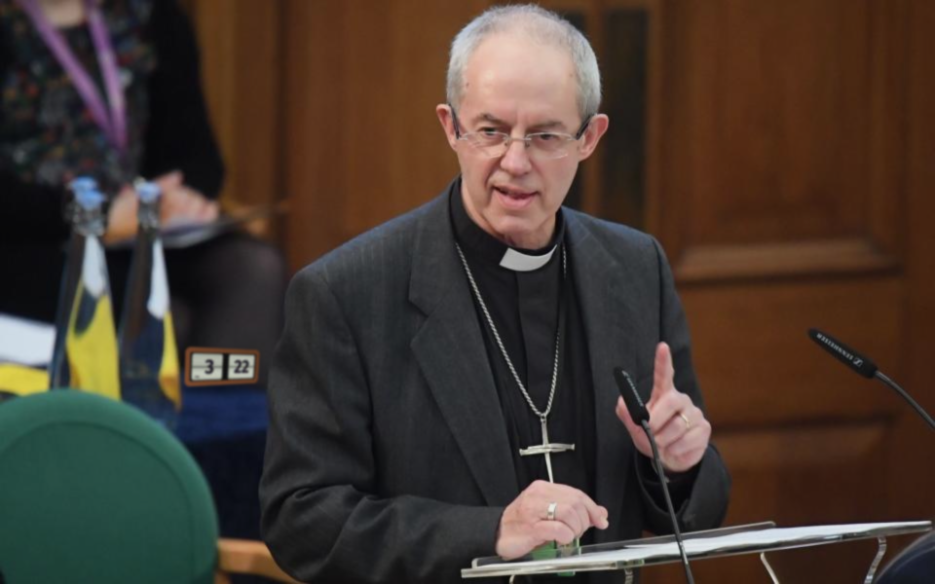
3:22
